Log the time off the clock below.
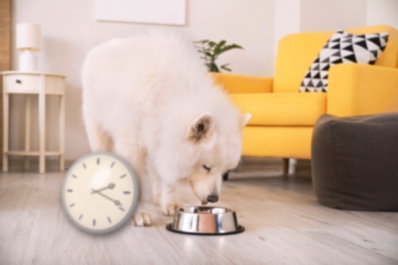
2:19
